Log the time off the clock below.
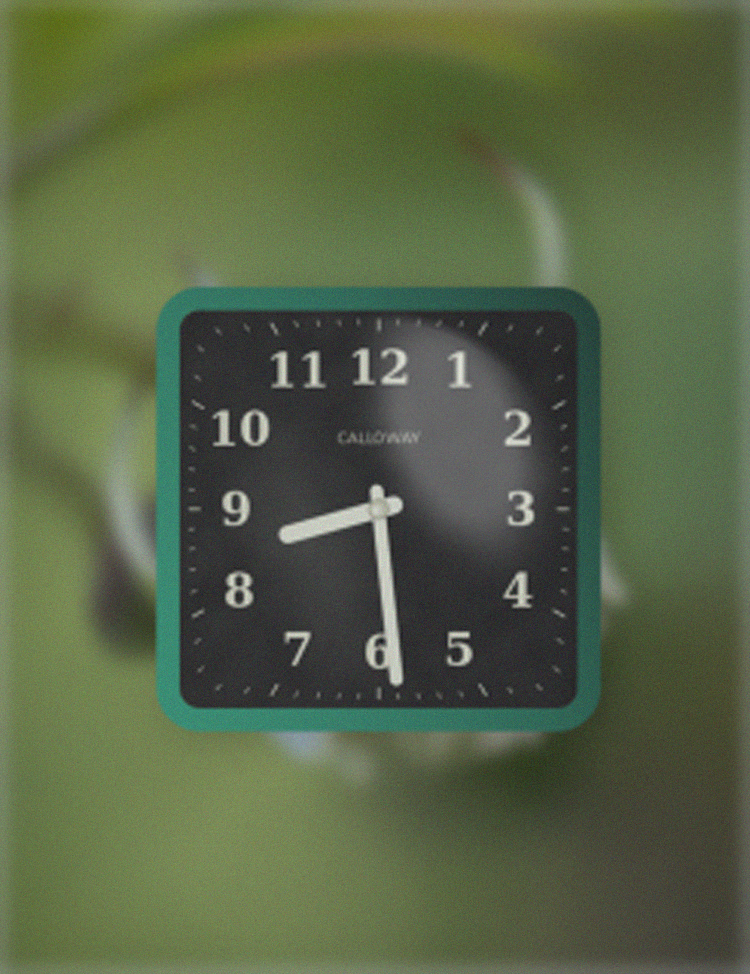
8:29
